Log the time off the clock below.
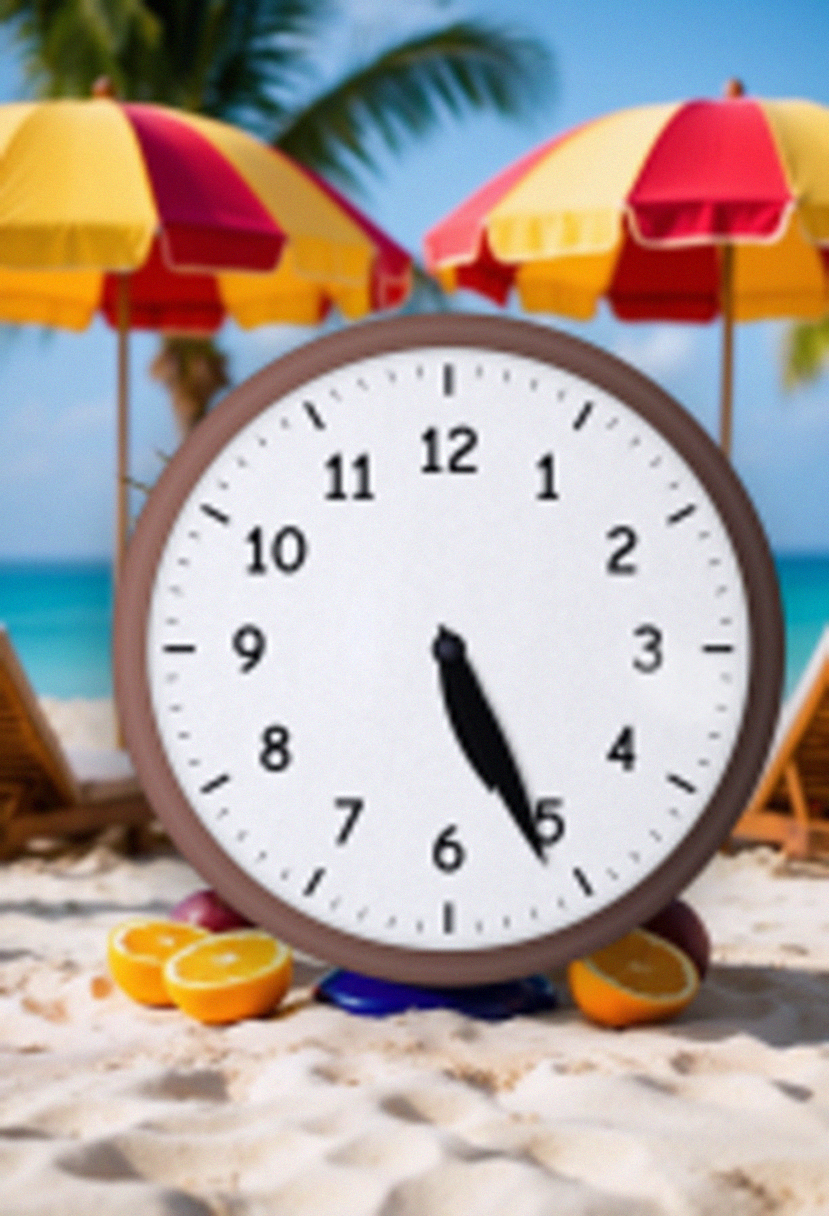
5:26
